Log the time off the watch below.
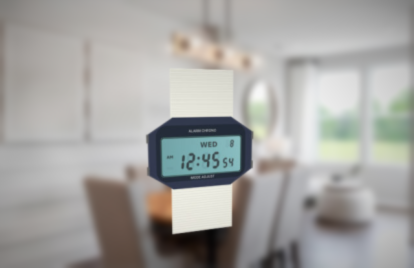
12:45:54
